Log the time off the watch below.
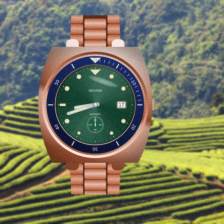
8:42
